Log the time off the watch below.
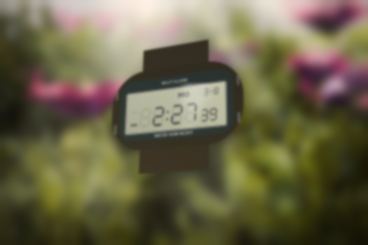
2:27:39
